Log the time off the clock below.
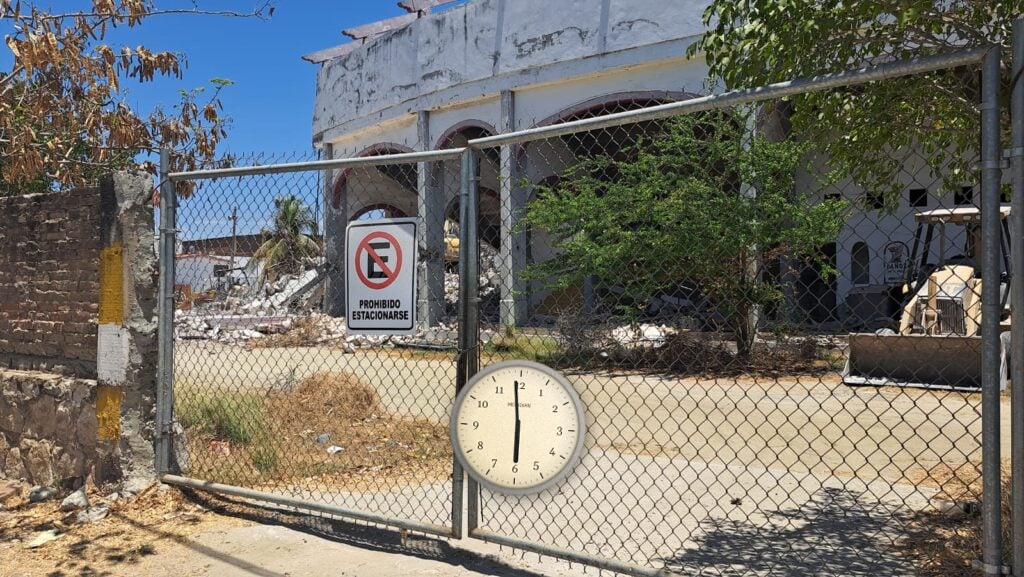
5:59
